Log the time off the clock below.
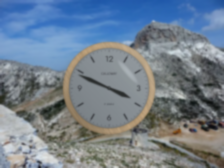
3:49
